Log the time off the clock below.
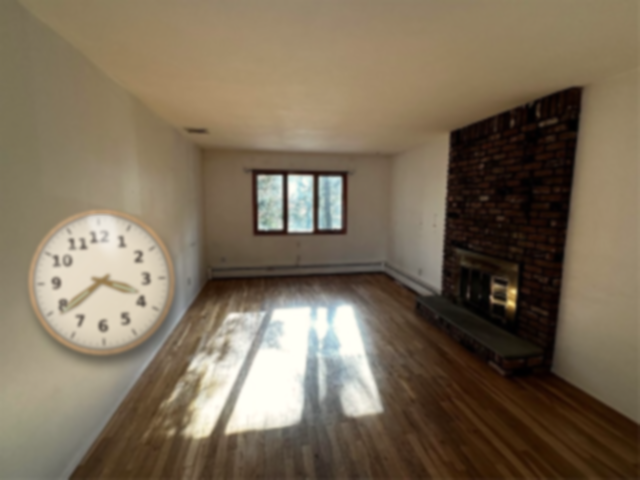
3:39
